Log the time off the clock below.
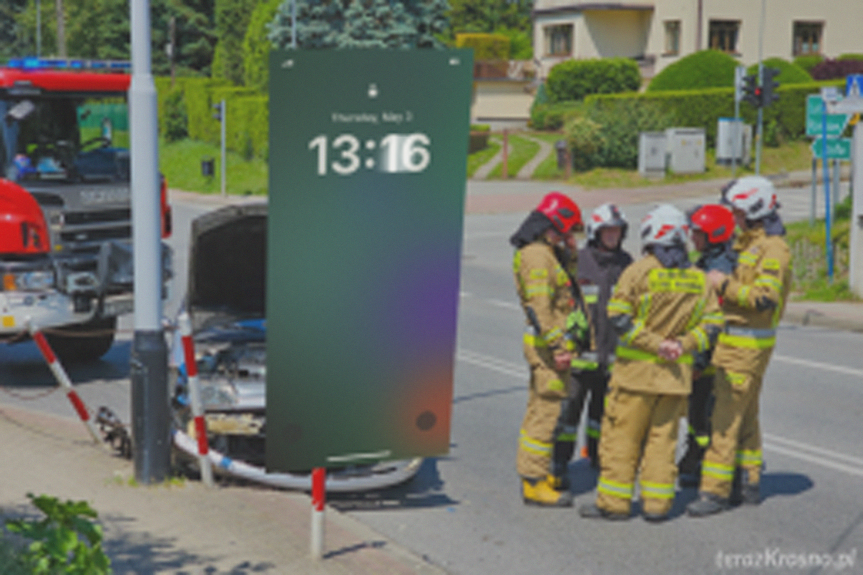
13:16
